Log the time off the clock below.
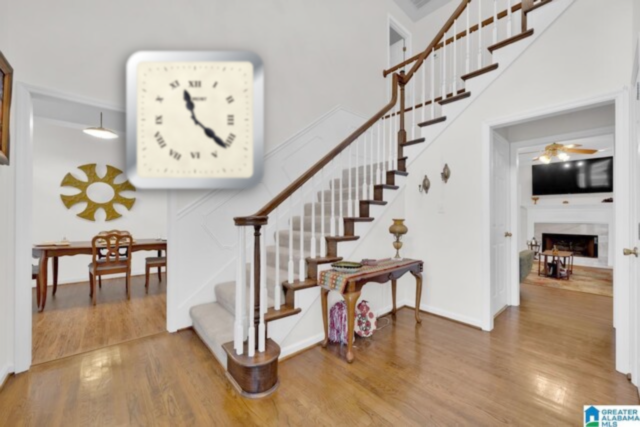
11:22
